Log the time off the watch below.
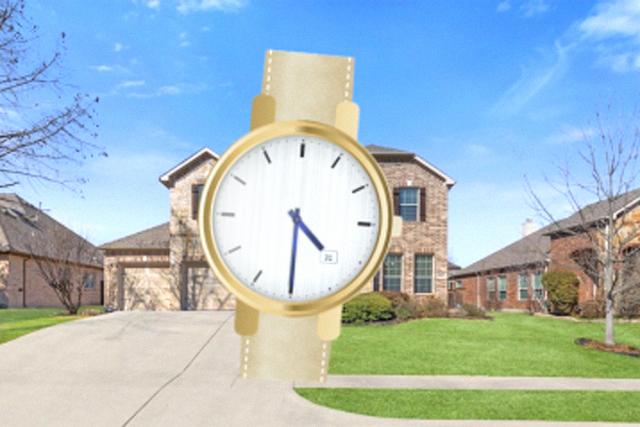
4:30
